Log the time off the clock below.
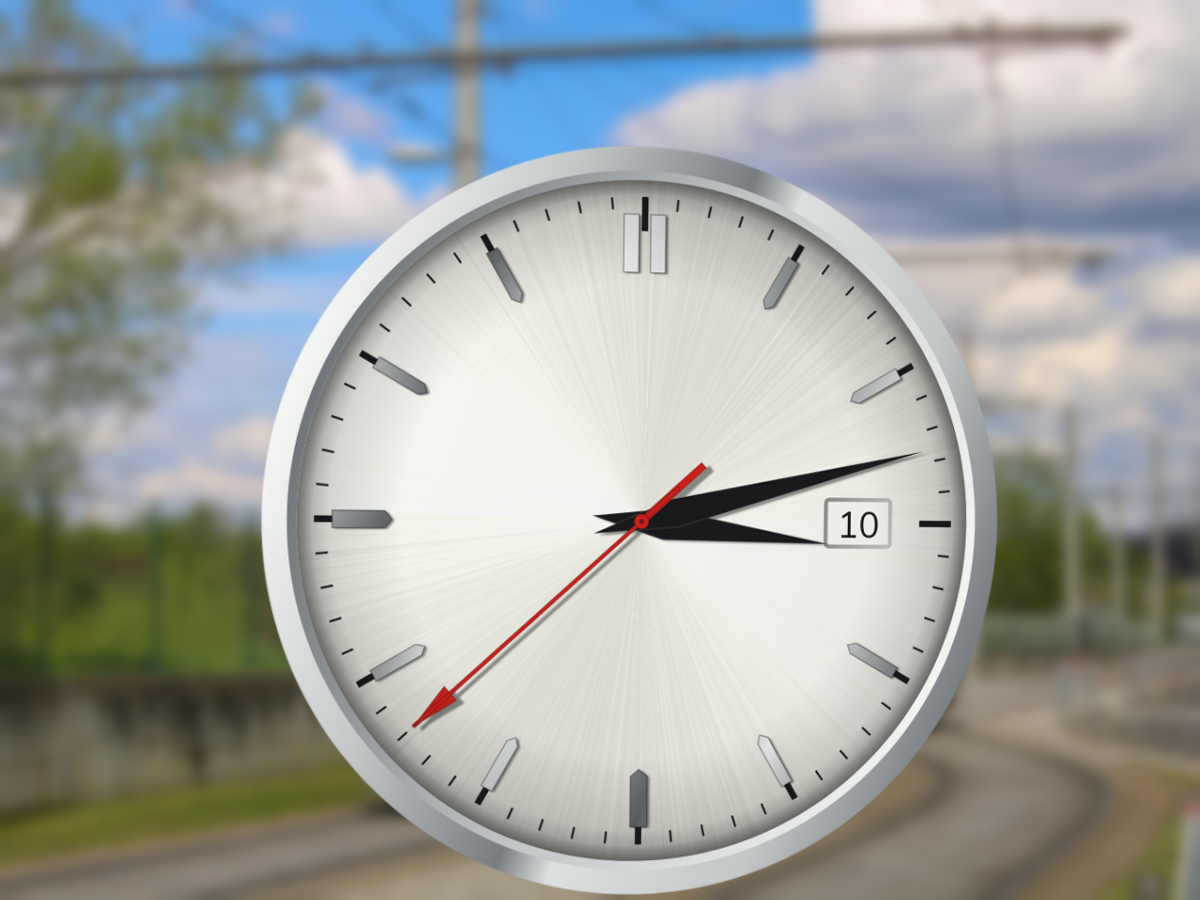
3:12:38
